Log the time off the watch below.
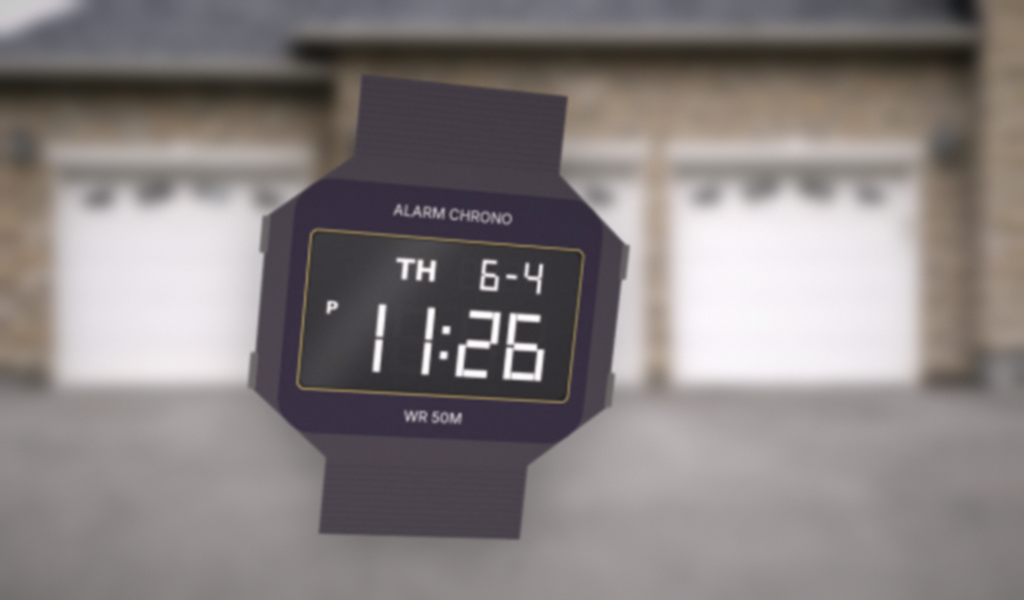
11:26
